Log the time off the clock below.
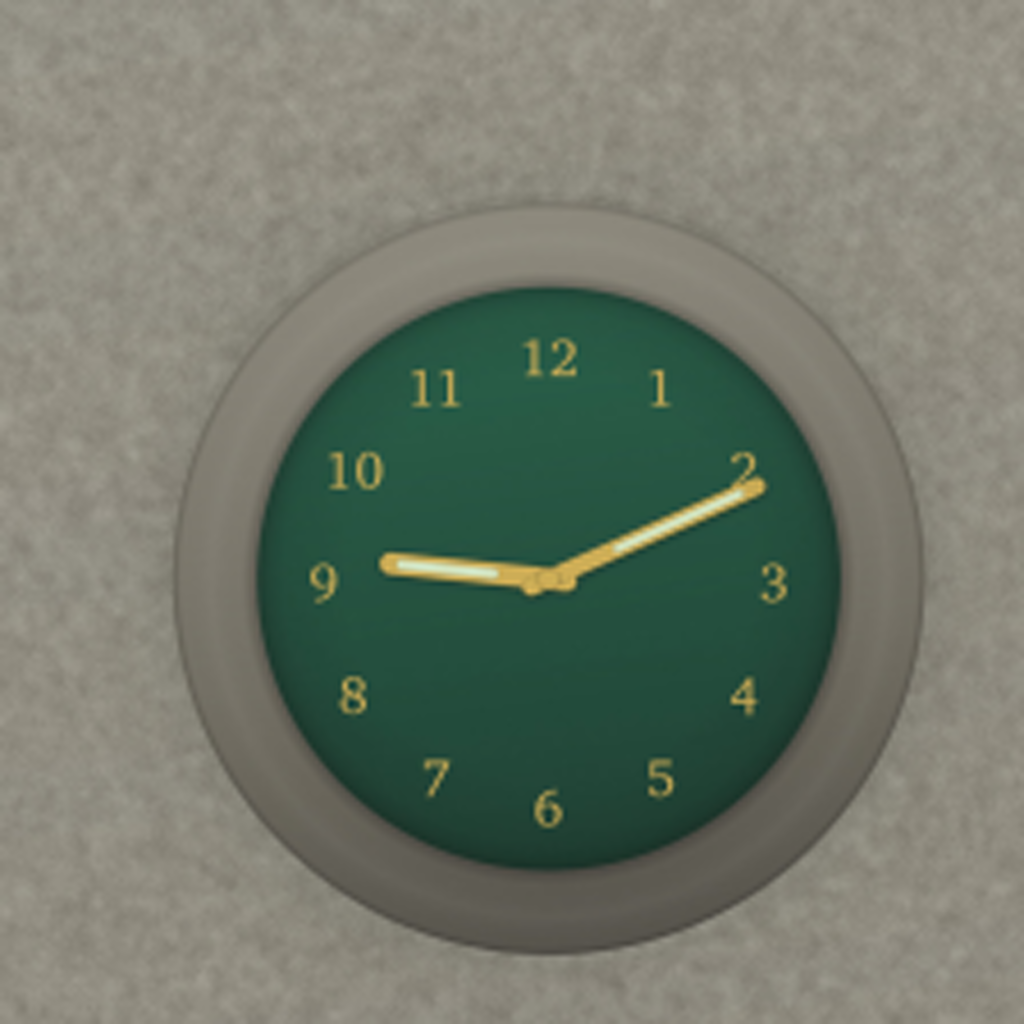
9:11
